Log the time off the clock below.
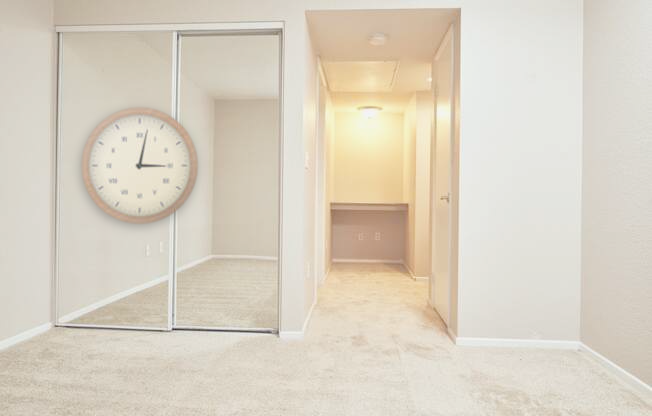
3:02
